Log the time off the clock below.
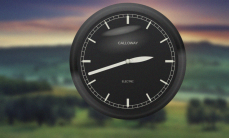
2:42
